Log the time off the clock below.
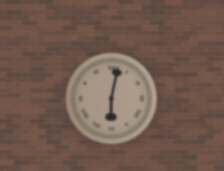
6:02
